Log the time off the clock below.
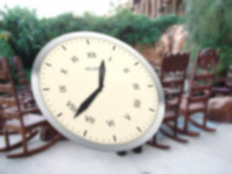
12:38
